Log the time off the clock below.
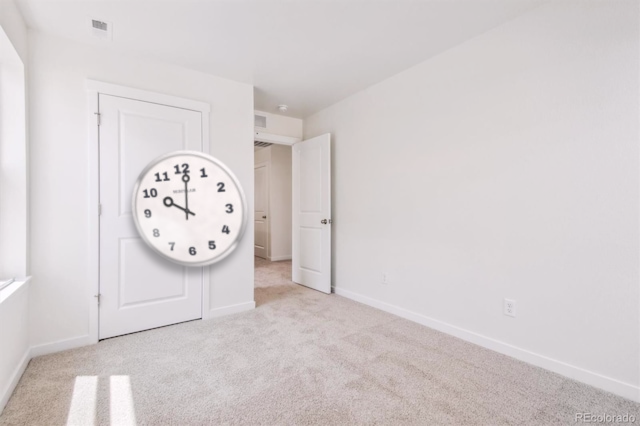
10:01
